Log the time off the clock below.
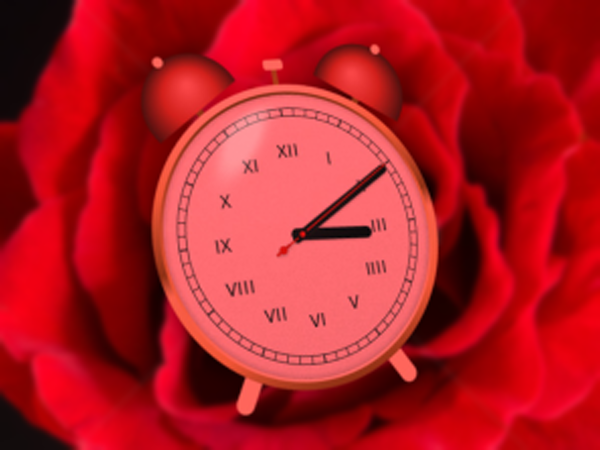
3:10:10
